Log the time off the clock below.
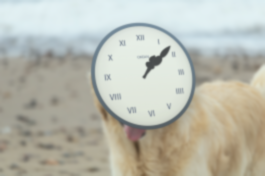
1:08
